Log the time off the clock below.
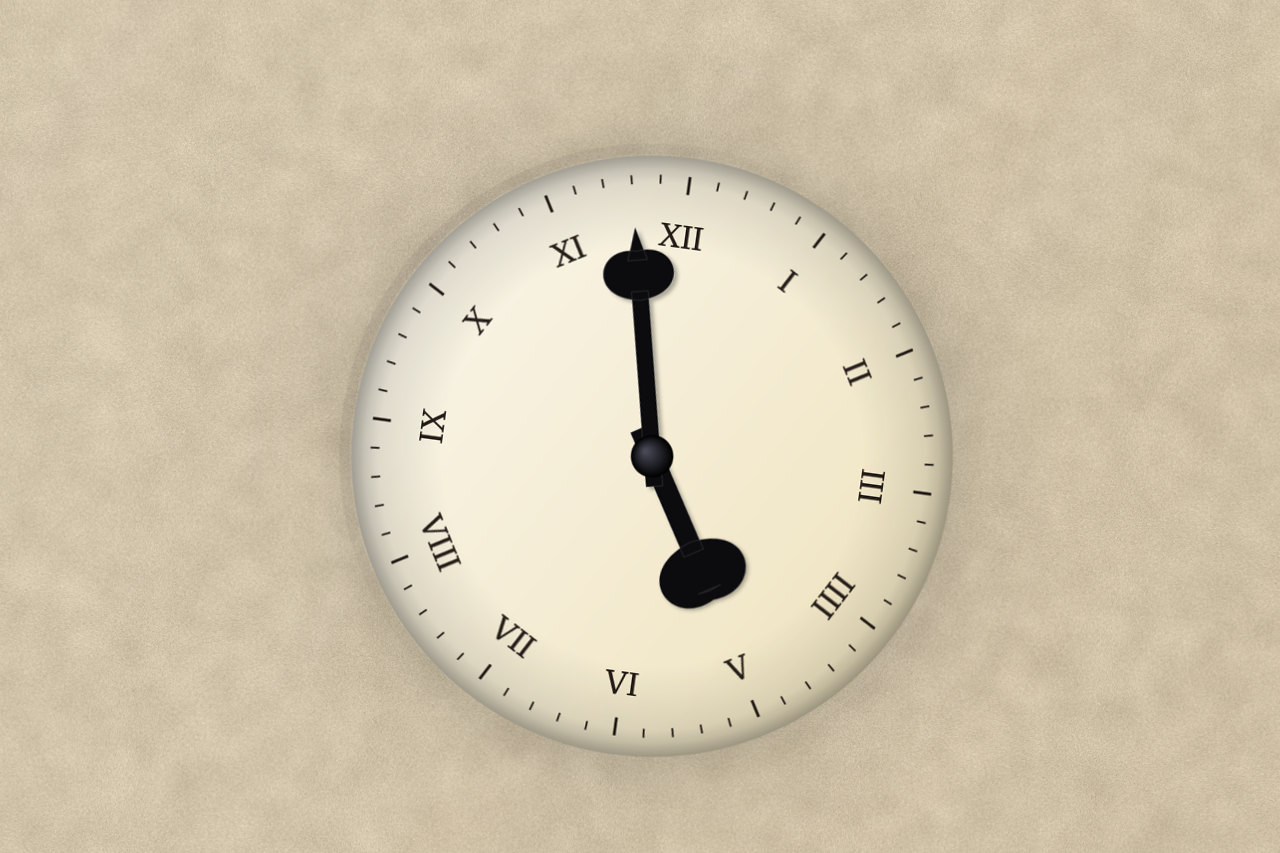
4:58
